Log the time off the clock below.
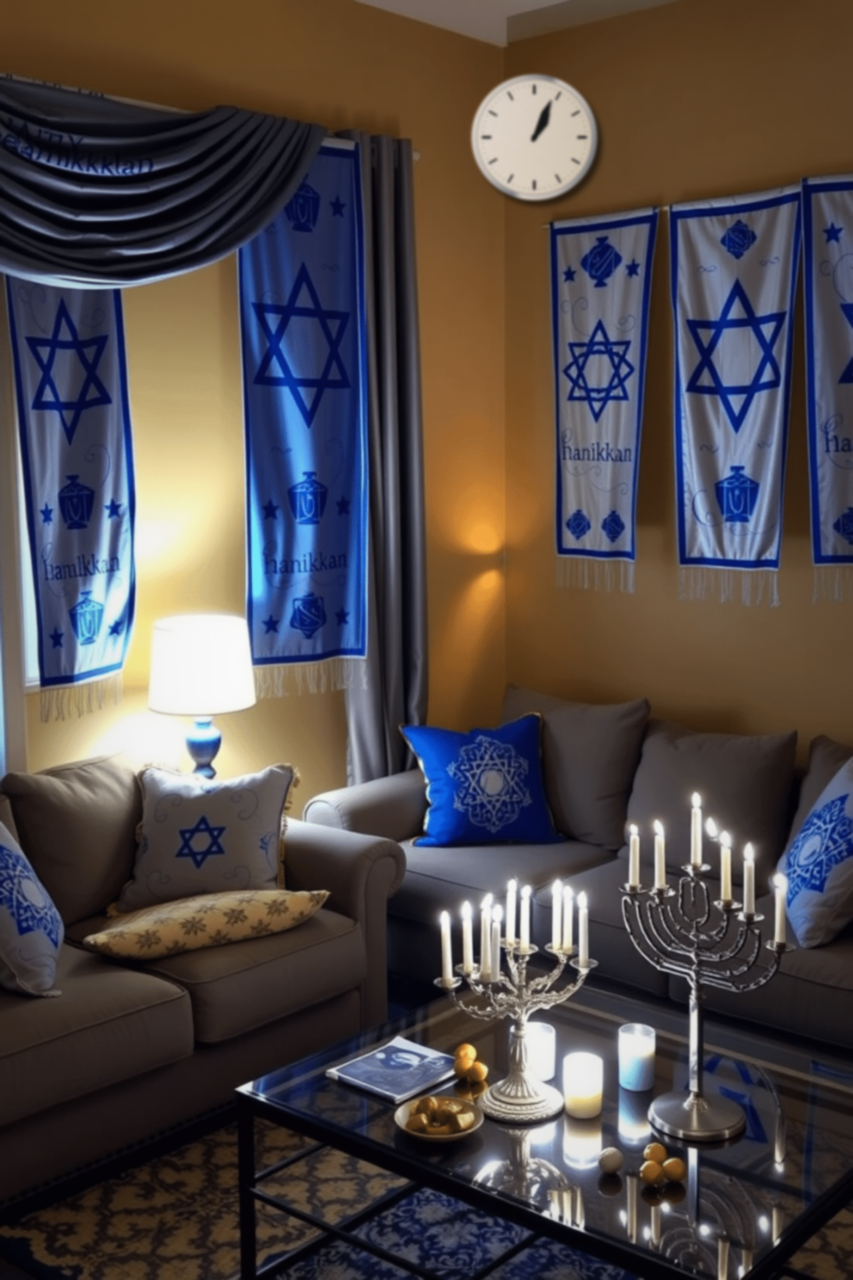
1:04
